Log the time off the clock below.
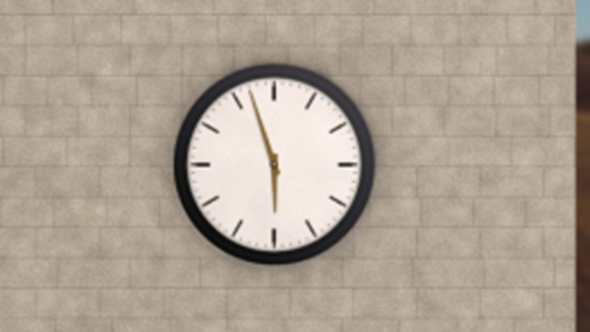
5:57
